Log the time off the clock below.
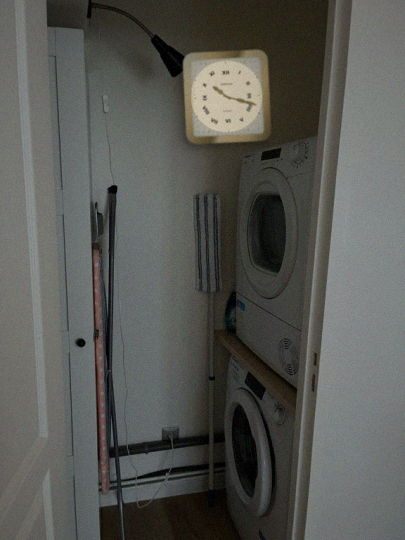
10:18
